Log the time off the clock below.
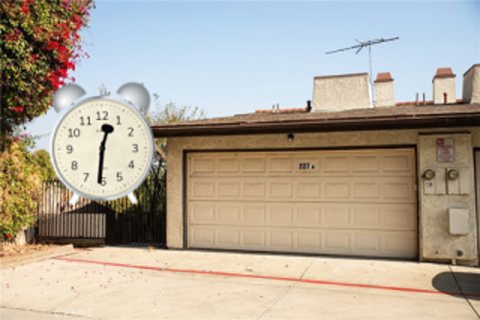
12:31
